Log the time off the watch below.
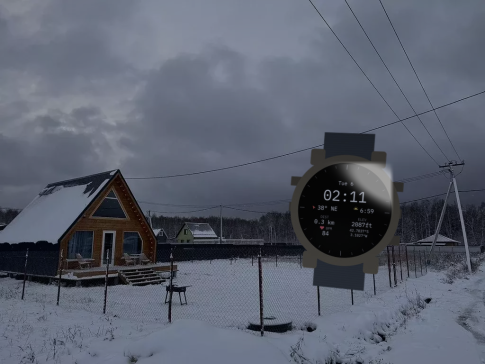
2:11
